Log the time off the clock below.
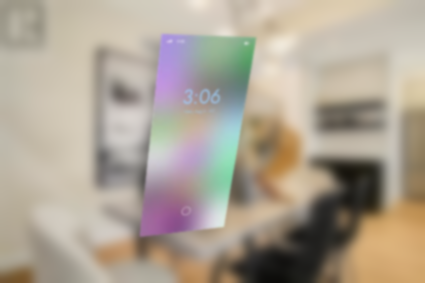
3:06
